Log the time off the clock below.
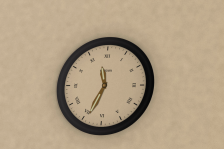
11:34
